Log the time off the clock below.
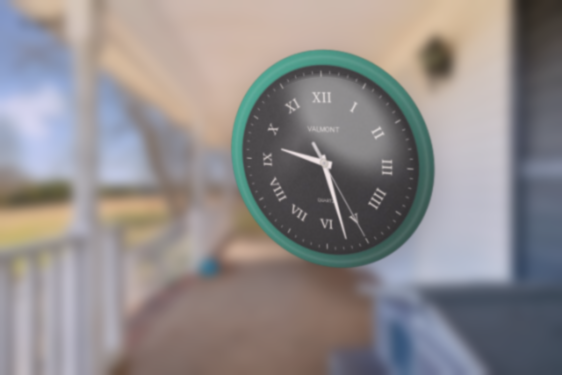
9:27:25
